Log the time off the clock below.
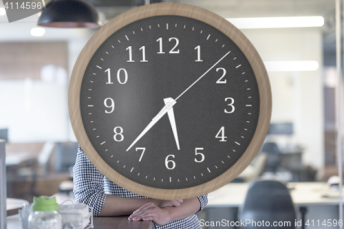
5:37:08
